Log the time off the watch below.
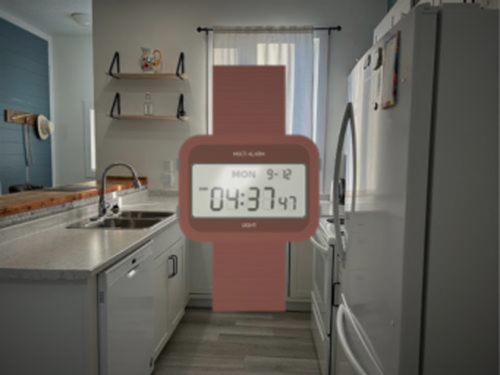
4:37:47
